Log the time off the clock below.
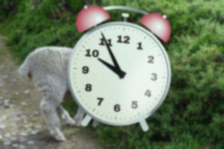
9:55
